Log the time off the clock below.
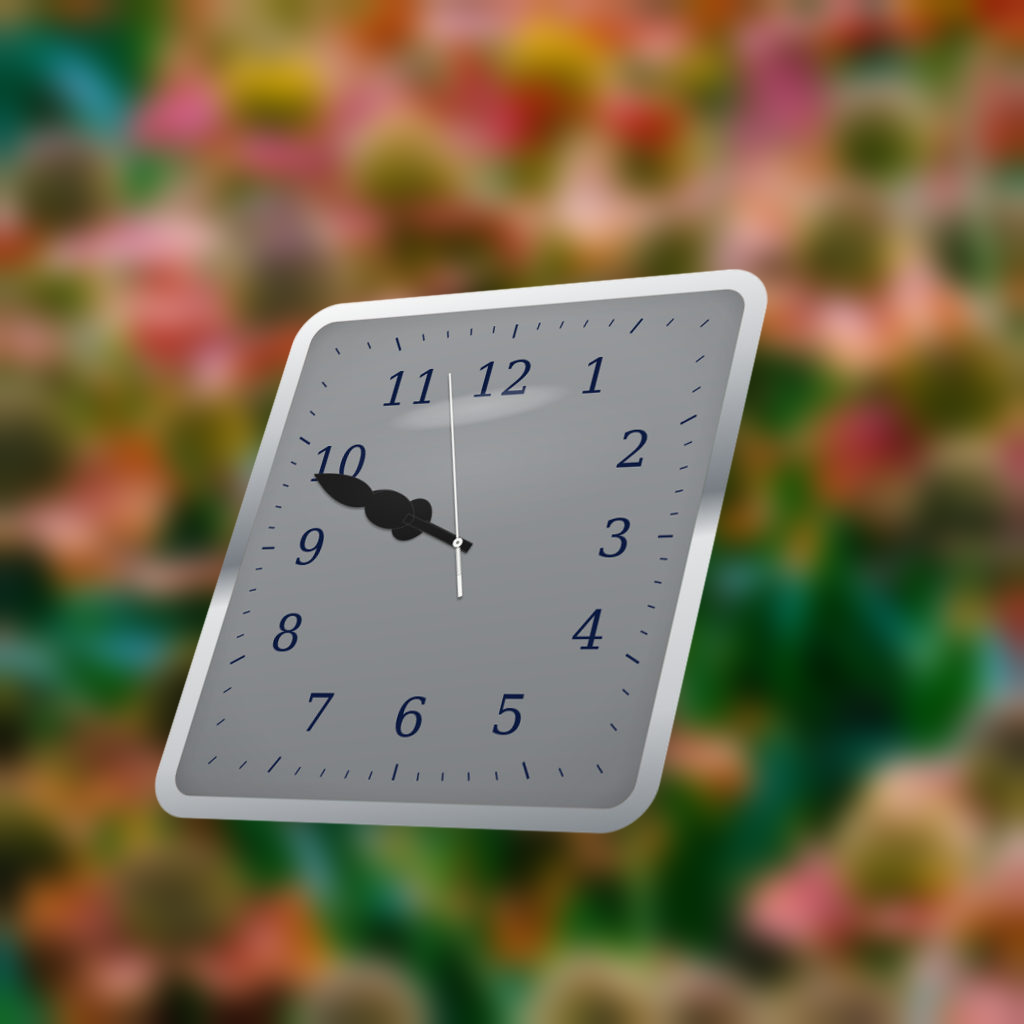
9:48:57
